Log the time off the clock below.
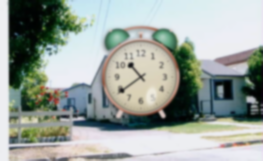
10:39
